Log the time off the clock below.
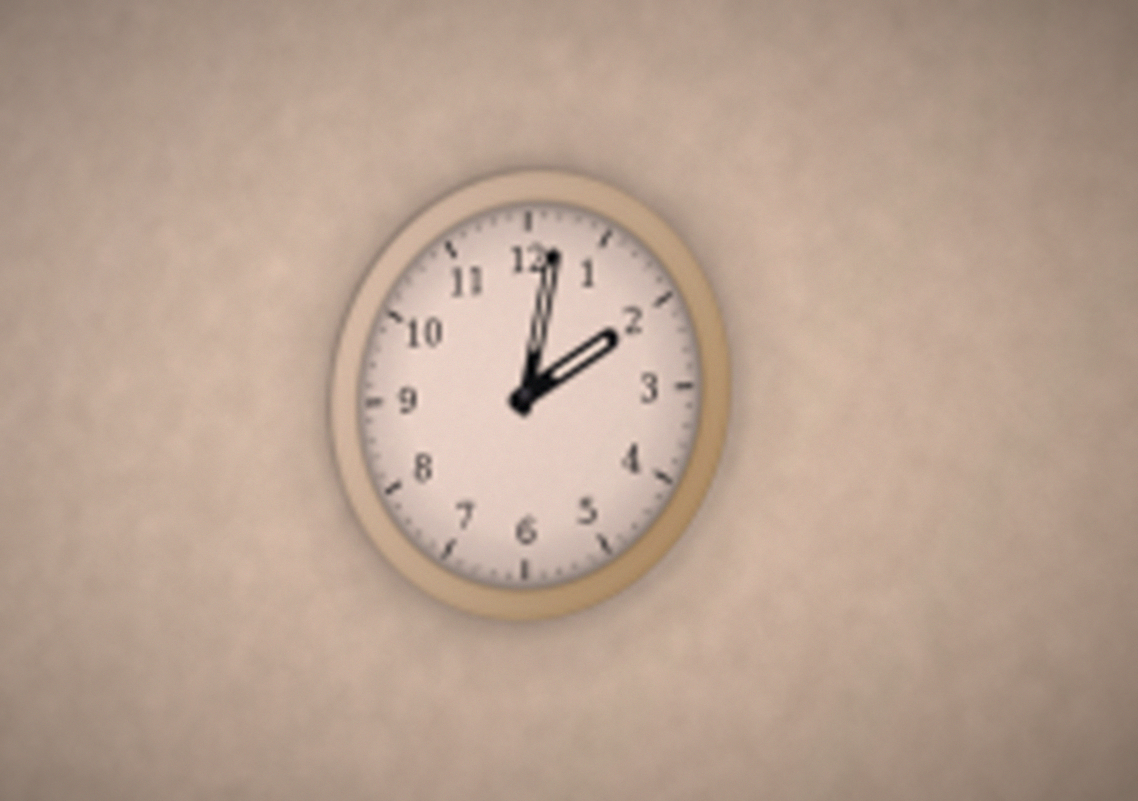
2:02
